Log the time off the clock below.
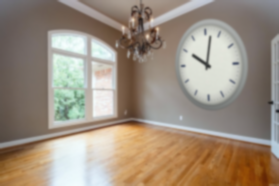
10:02
